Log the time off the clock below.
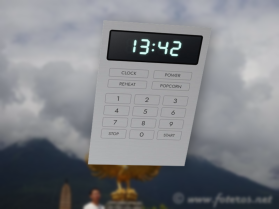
13:42
